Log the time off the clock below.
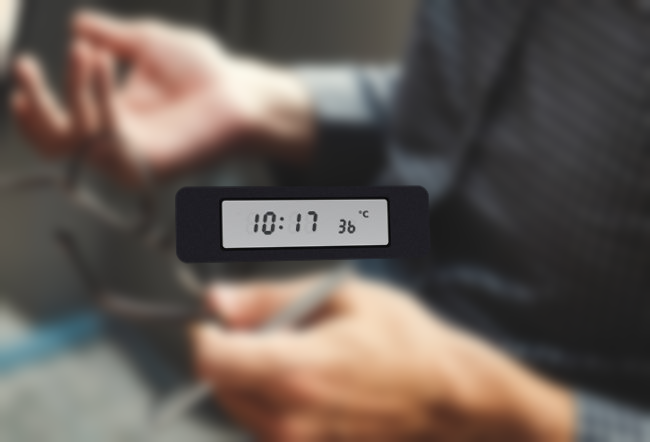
10:17
